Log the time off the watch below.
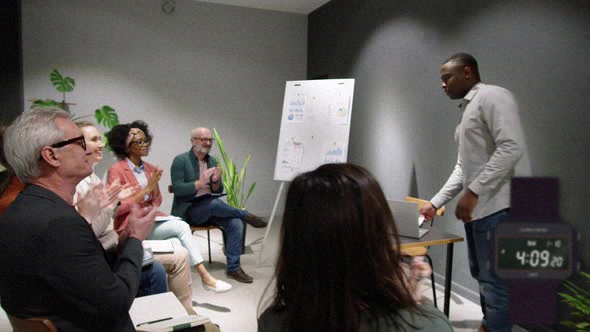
4:09
